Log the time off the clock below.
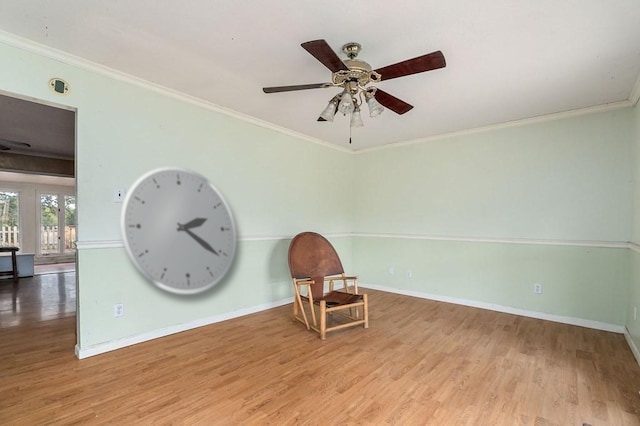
2:21
